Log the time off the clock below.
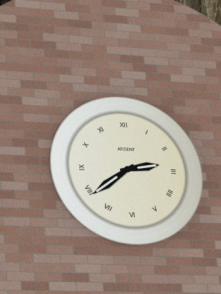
2:39
